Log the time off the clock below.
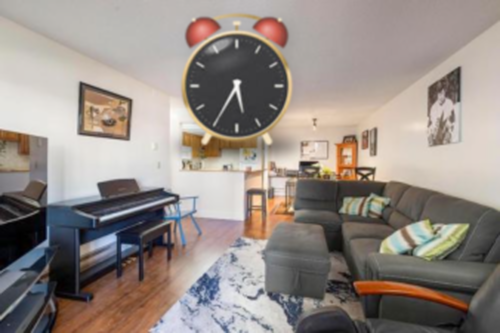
5:35
